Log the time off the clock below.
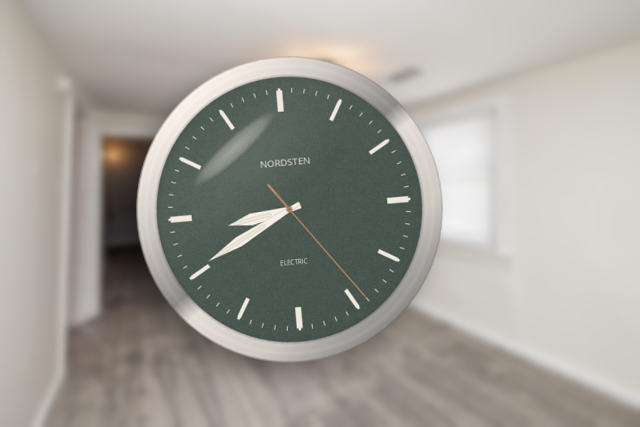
8:40:24
